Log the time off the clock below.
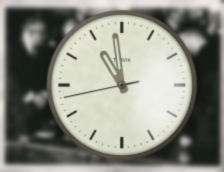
10:58:43
